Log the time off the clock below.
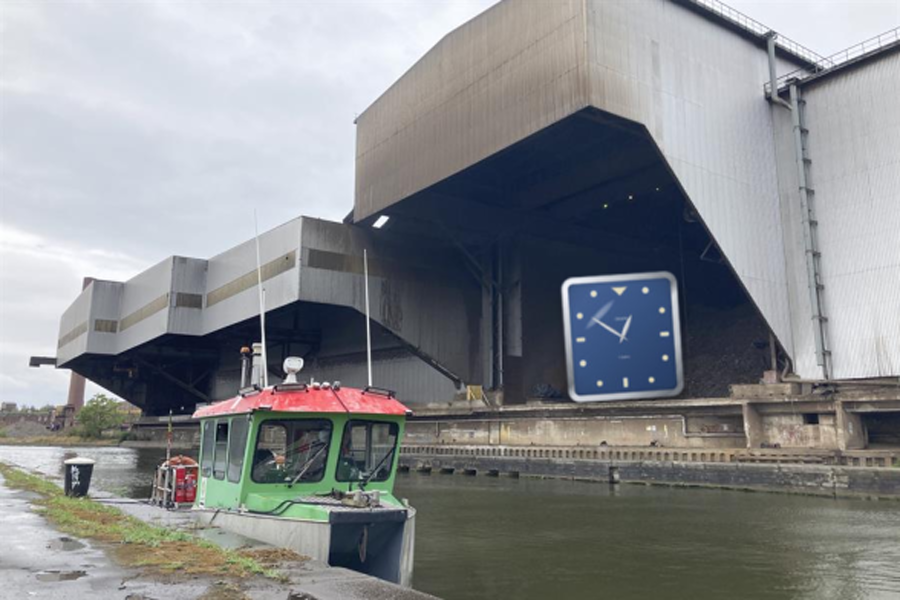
12:51
